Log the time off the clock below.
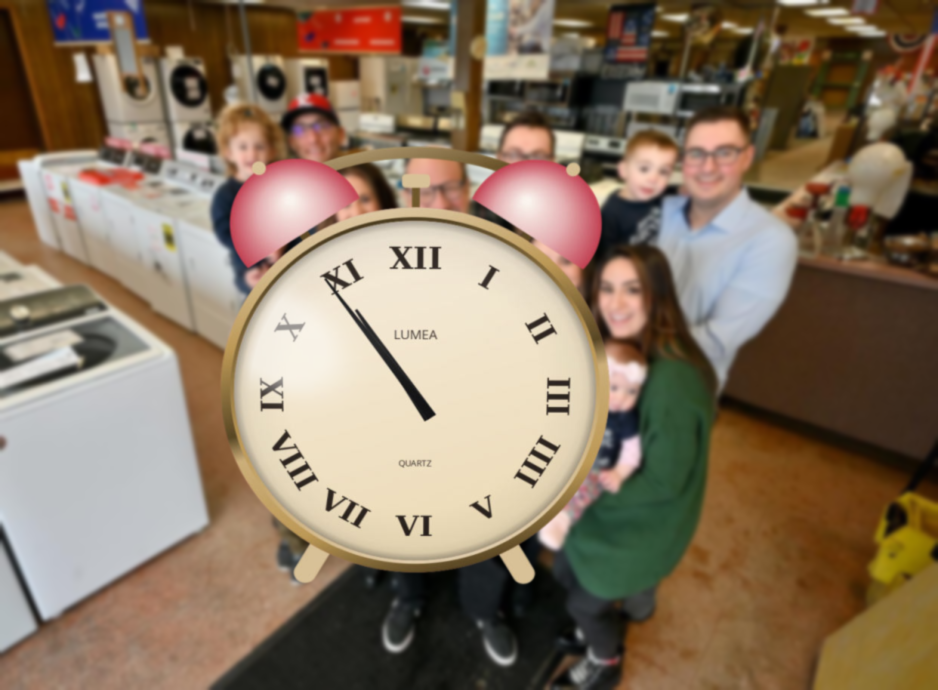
10:54
